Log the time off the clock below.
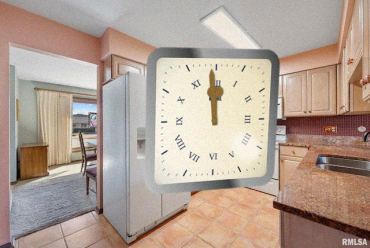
11:59
